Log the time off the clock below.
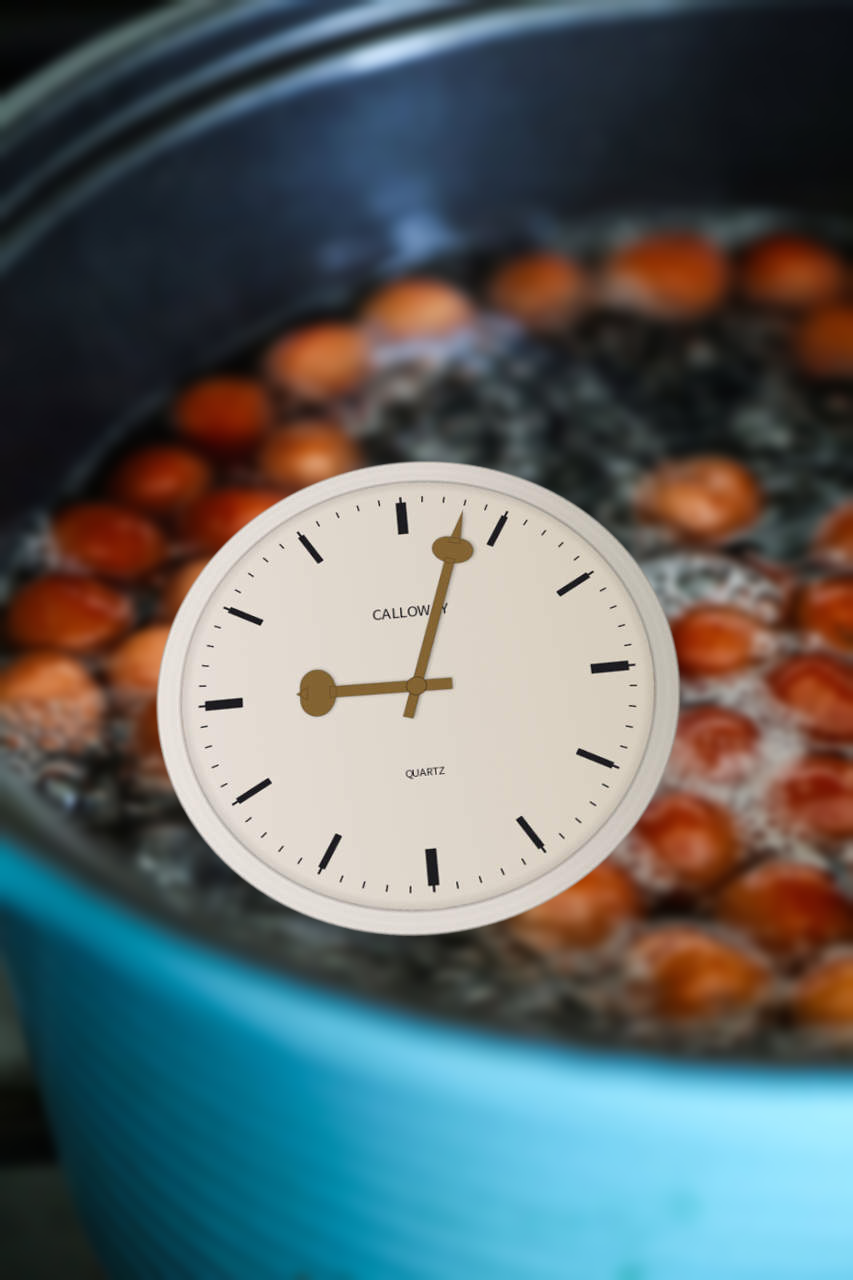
9:03
